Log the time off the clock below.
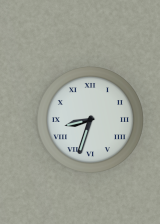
8:33
